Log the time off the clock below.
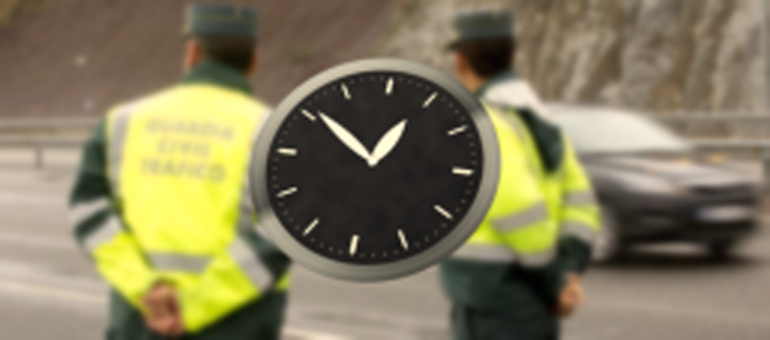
12:51
